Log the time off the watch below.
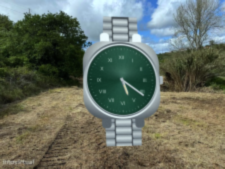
5:21
